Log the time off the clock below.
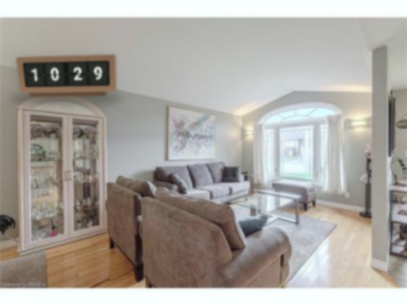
10:29
